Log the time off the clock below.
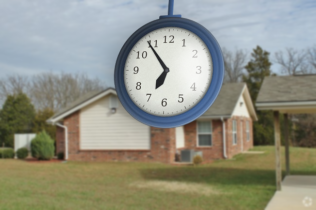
6:54
